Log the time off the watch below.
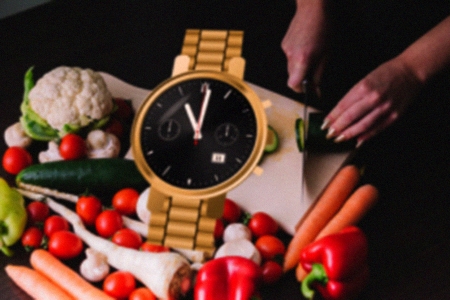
11:01
